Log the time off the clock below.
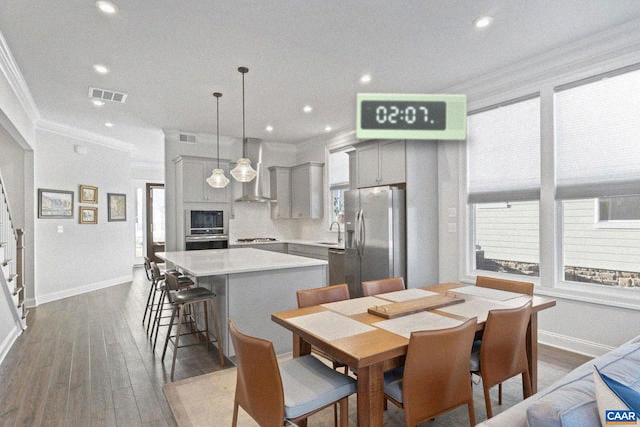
2:07
